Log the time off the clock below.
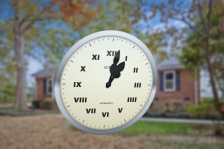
1:02
